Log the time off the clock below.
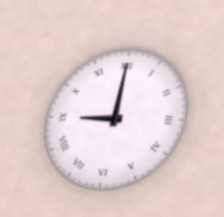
9:00
